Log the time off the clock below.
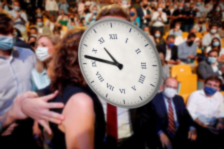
10:47
